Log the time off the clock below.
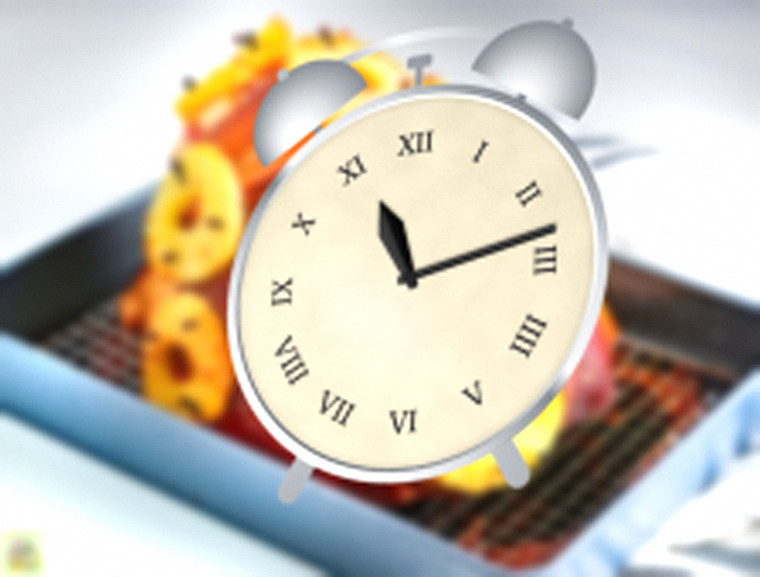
11:13
